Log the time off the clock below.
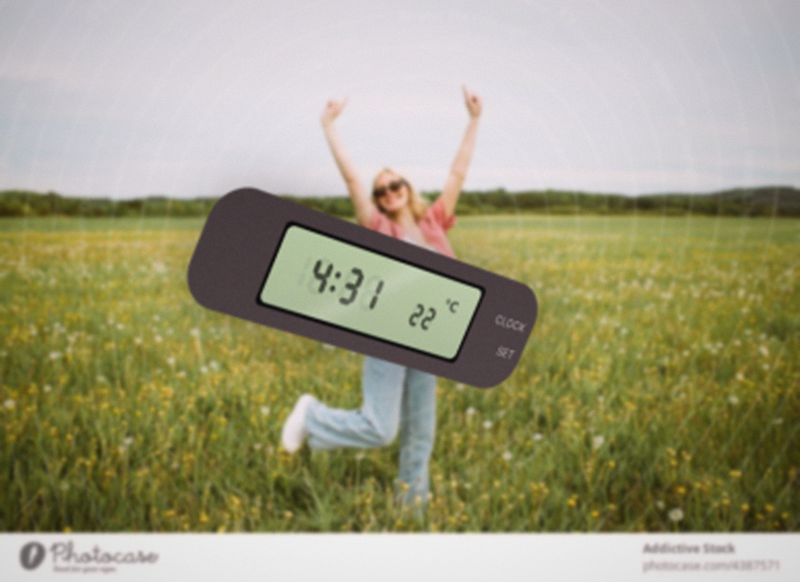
4:31
